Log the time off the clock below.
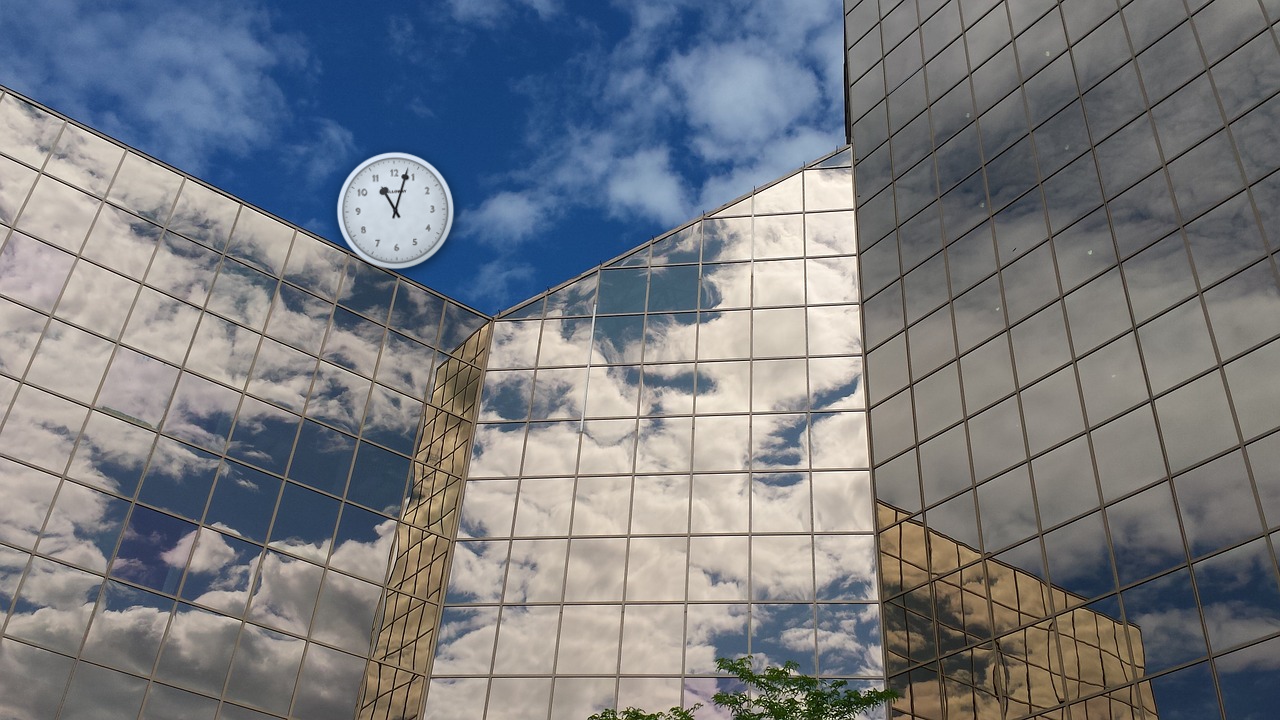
11:03
